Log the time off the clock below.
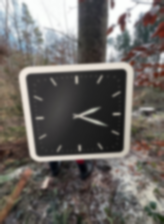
2:19
